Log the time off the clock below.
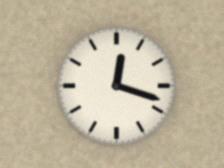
12:18
